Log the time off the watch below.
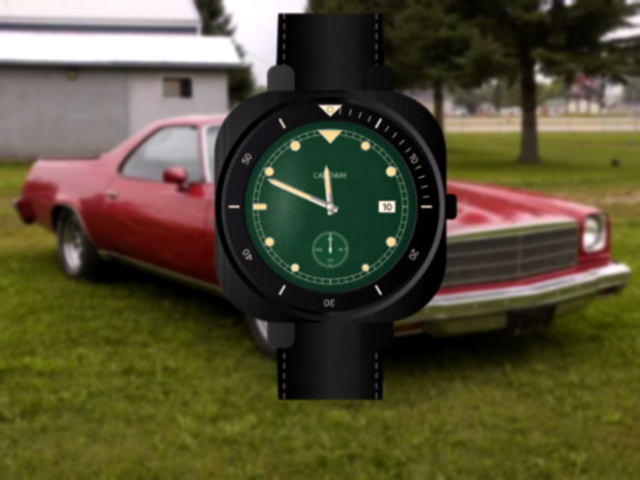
11:49
